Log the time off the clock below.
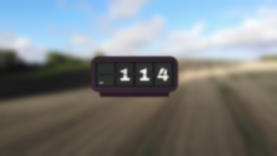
1:14
